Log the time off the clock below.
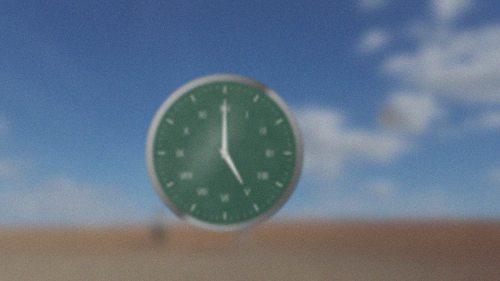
5:00
